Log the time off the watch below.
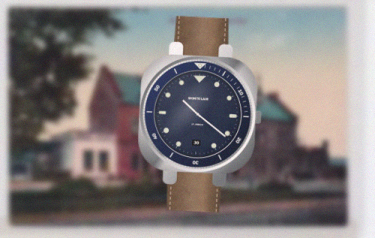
10:21
